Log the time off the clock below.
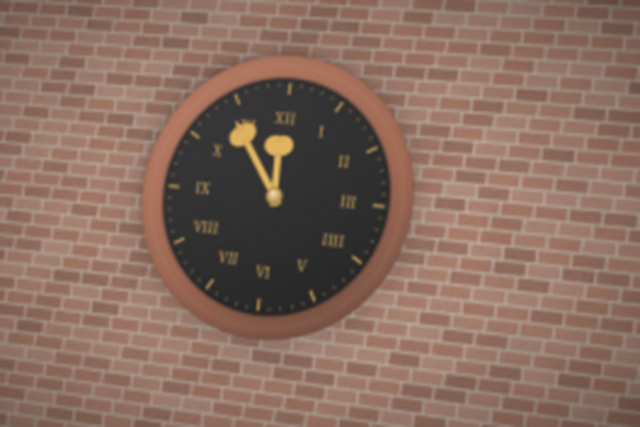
11:54
